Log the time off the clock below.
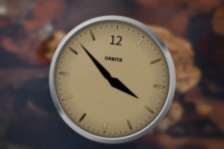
3:52
